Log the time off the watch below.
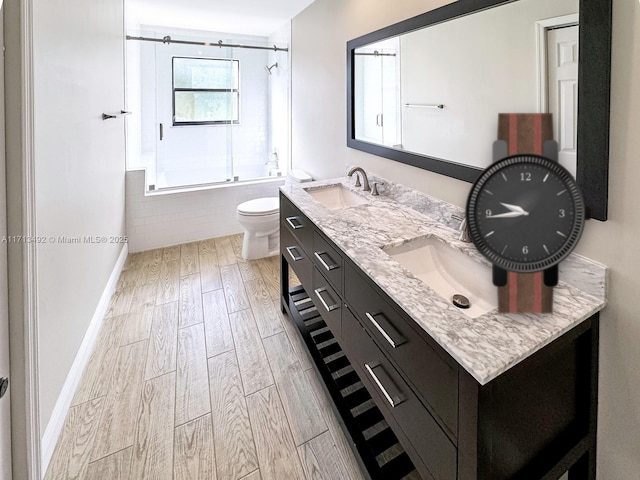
9:44
